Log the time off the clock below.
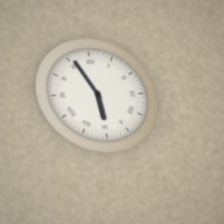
5:56
